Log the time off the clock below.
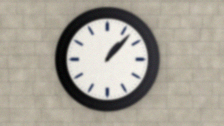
1:07
